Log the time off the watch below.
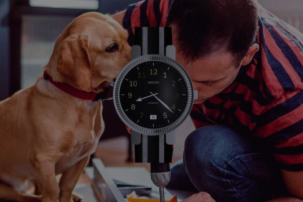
8:22
